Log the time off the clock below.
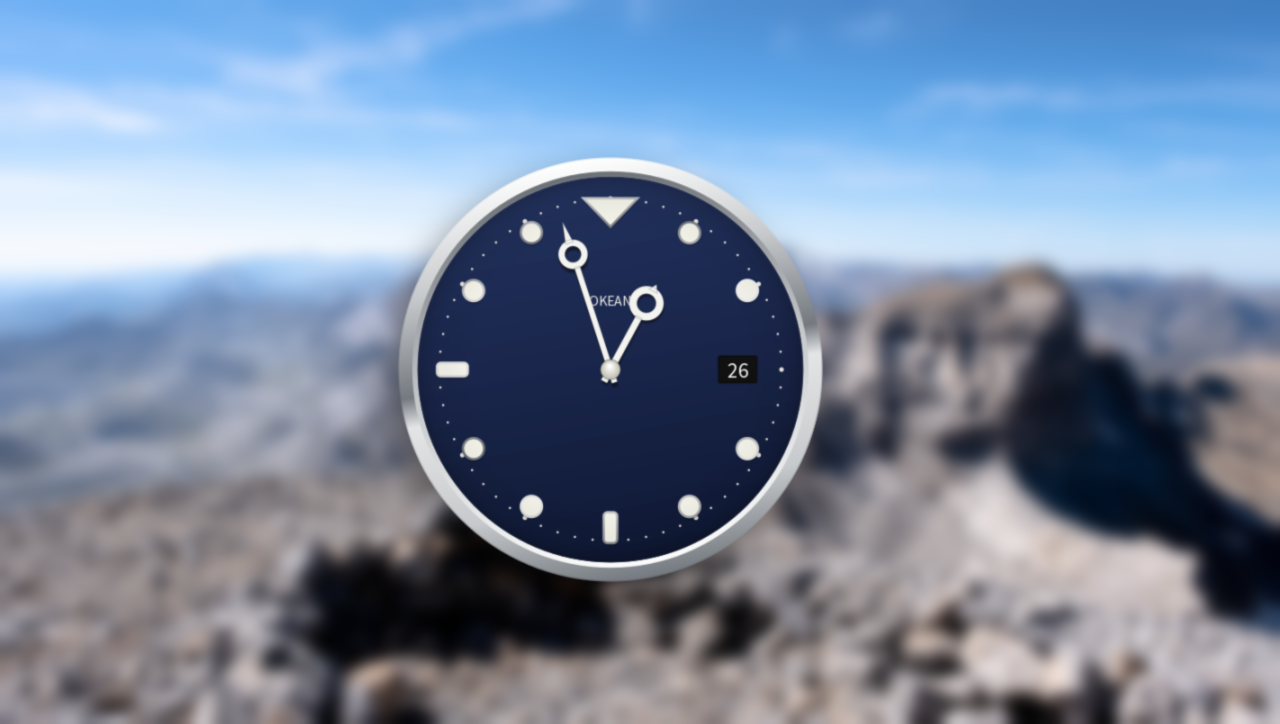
12:57
